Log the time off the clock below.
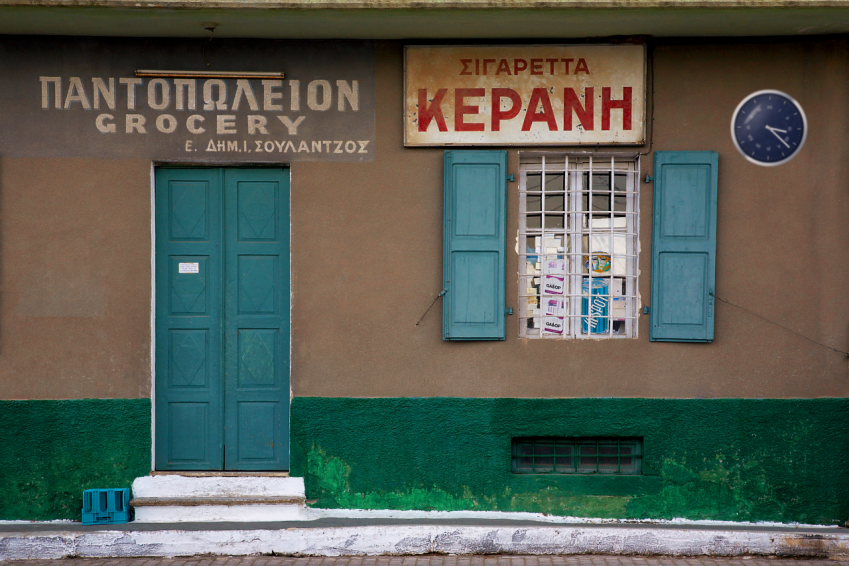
3:22
